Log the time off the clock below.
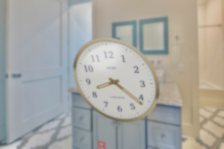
8:22
